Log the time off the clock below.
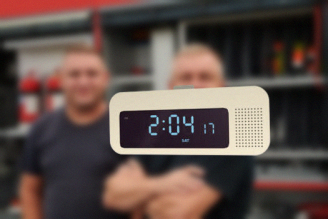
2:04:17
